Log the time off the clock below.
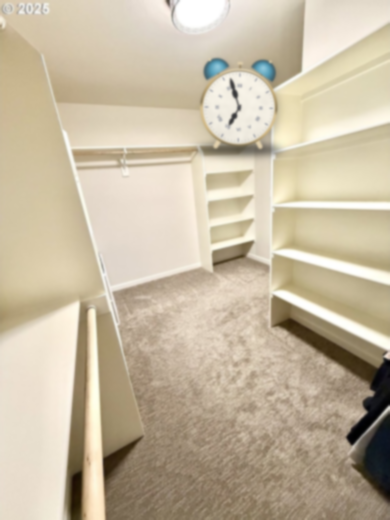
6:57
